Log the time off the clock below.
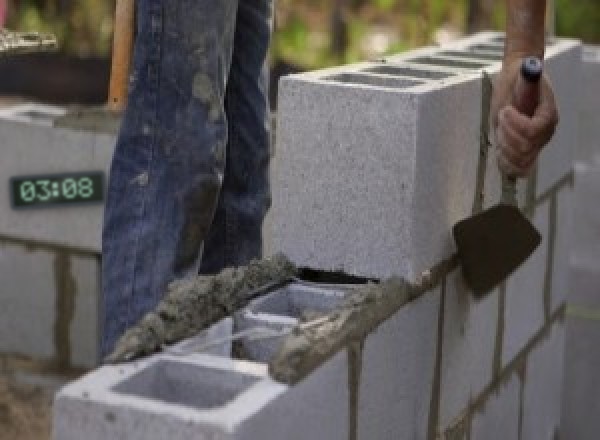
3:08
